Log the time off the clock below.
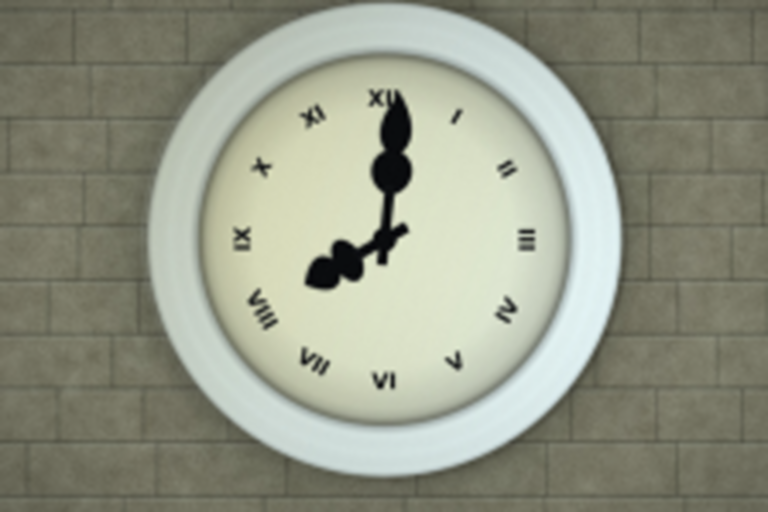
8:01
